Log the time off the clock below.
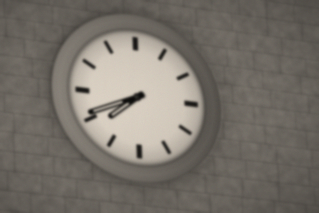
7:41
